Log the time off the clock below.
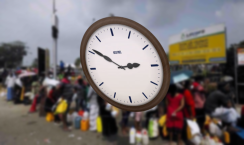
2:51
